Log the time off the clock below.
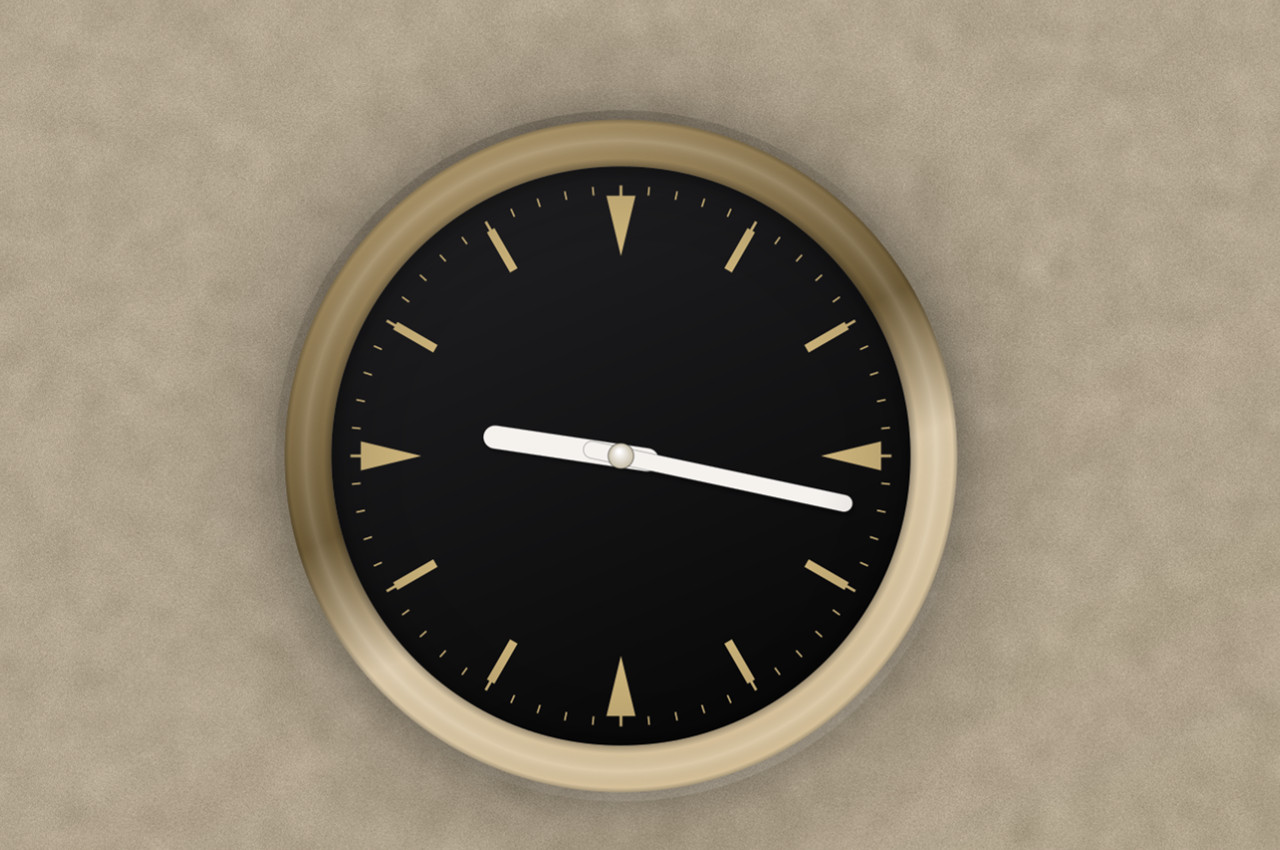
9:17
